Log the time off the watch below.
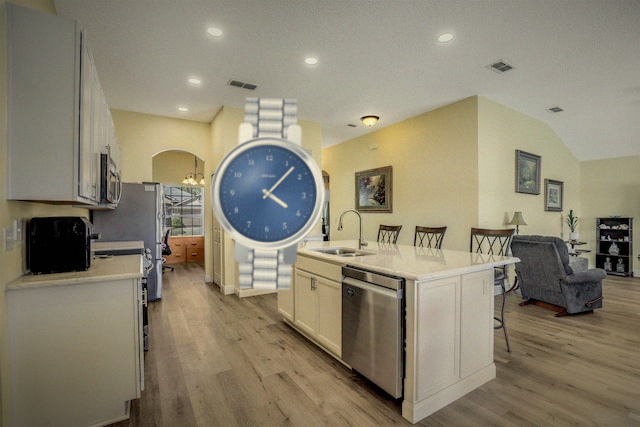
4:07
